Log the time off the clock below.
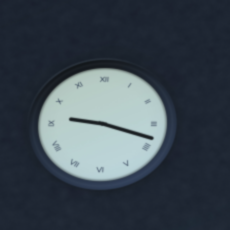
9:18
